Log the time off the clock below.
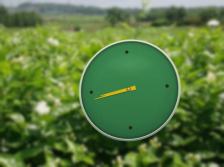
8:43
